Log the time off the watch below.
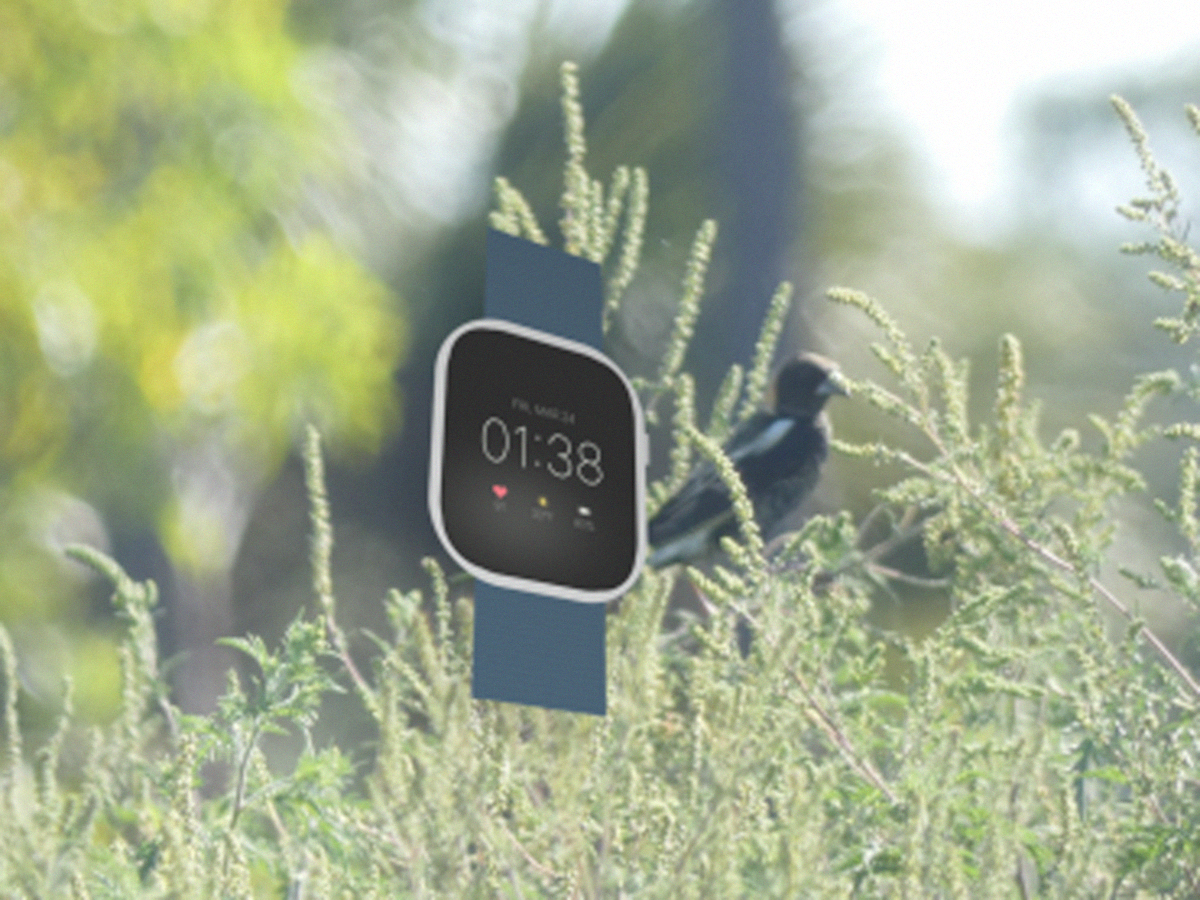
1:38
